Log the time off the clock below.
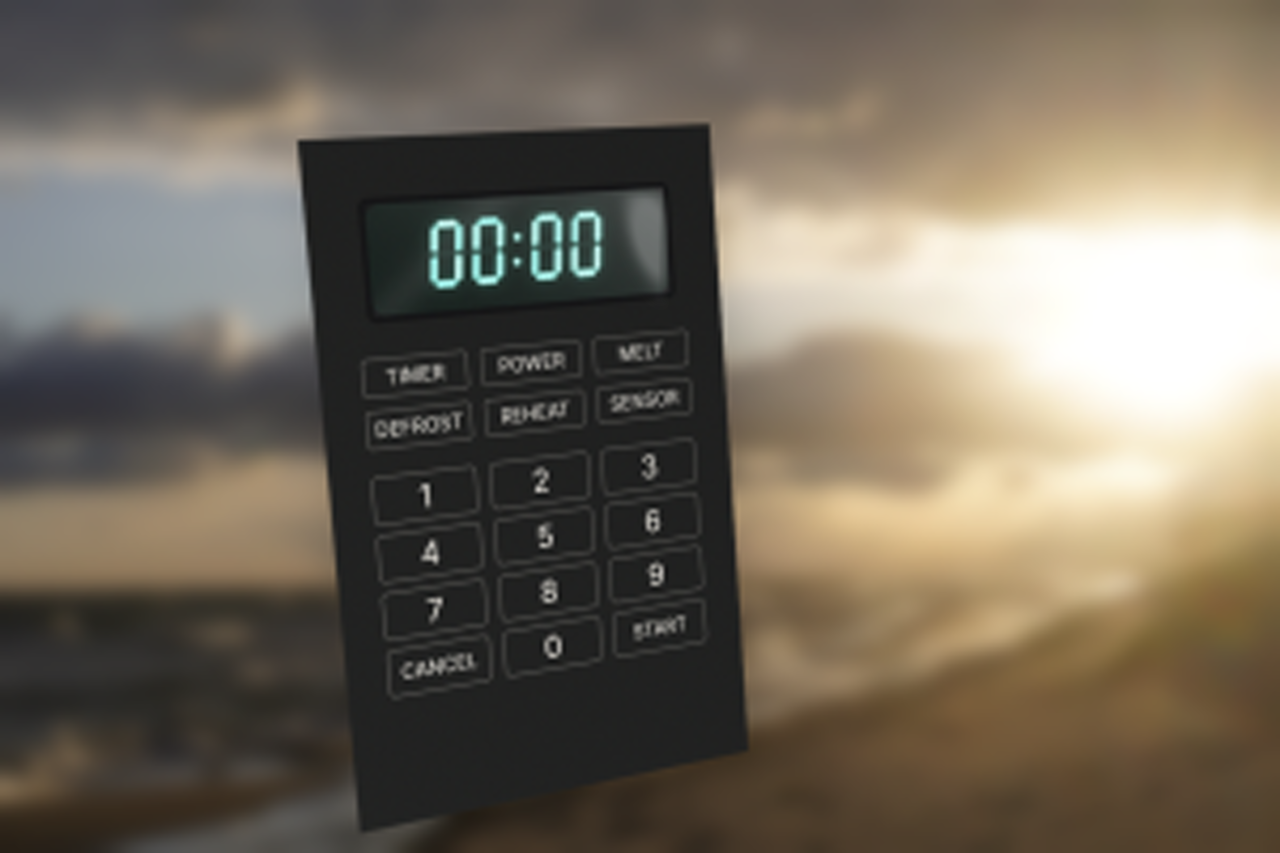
0:00
